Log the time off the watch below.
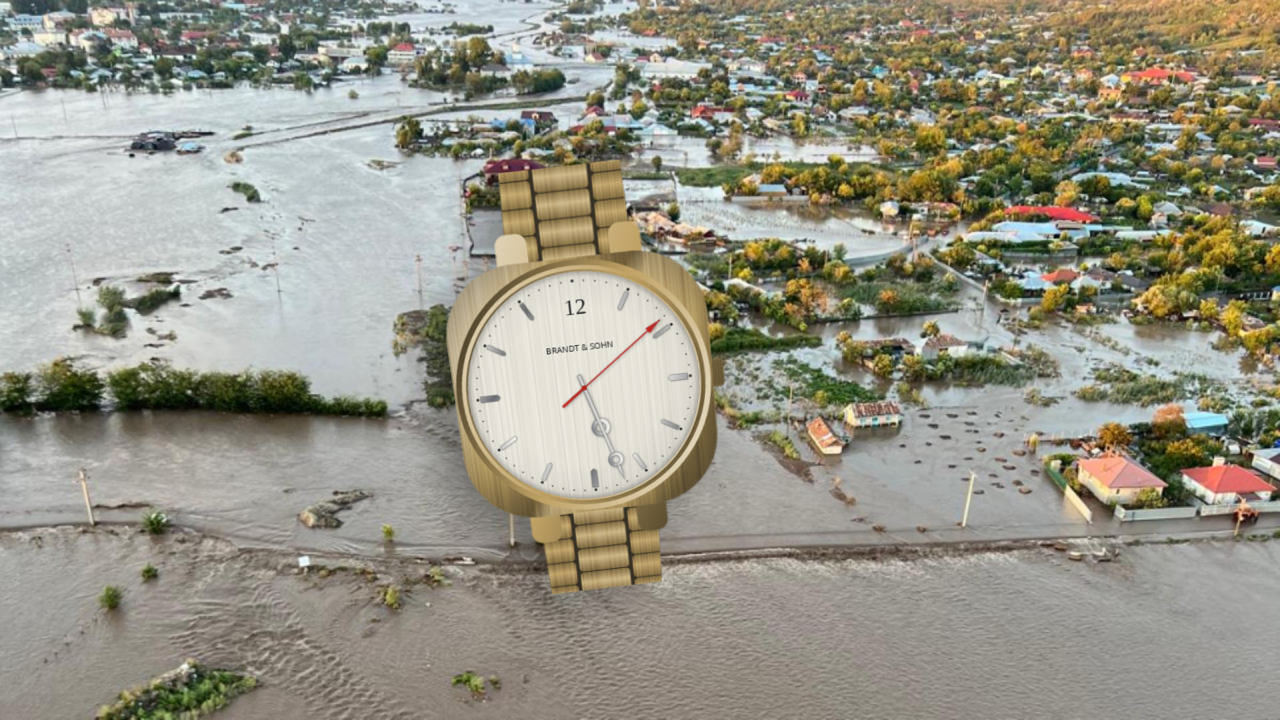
5:27:09
